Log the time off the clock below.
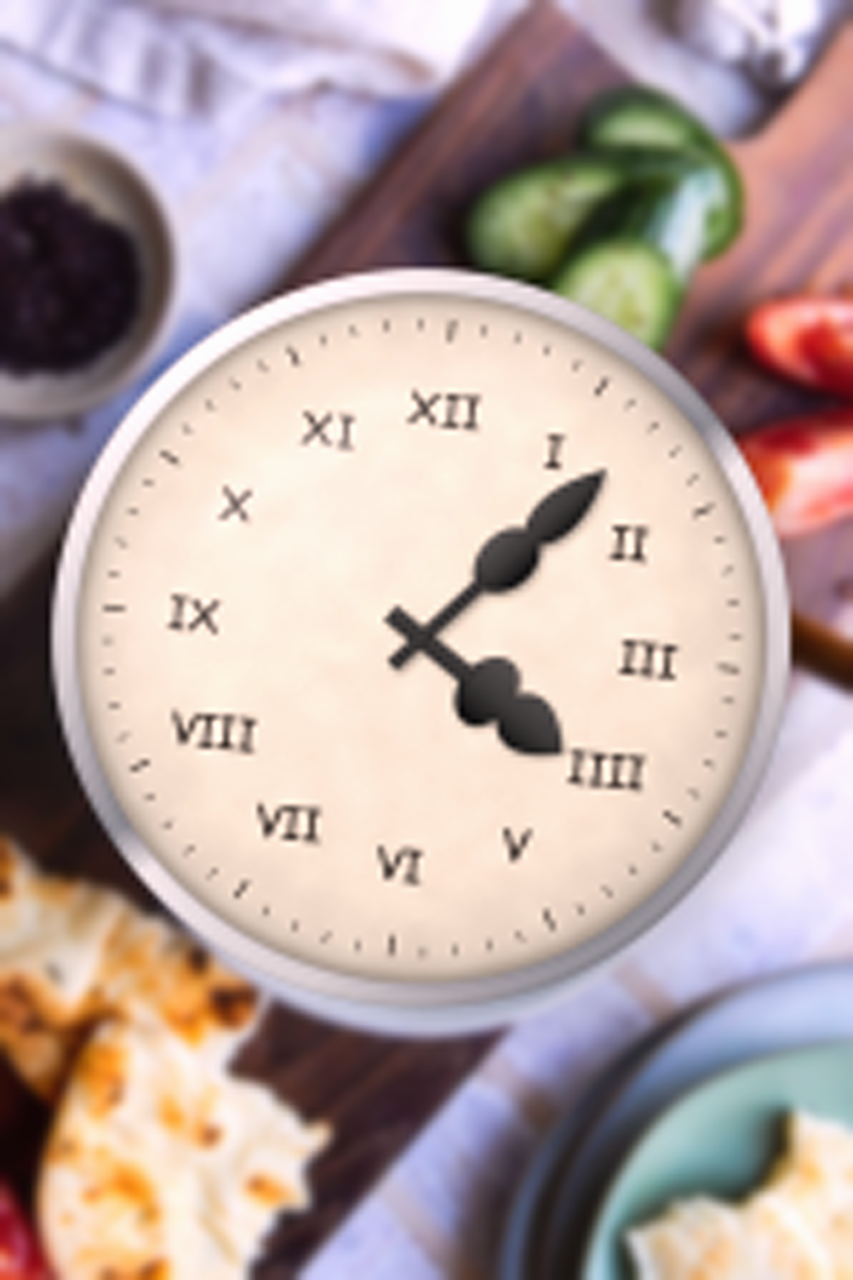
4:07
